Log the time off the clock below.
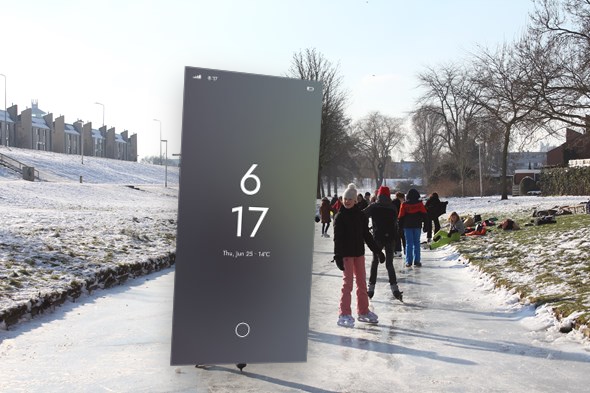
6:17
